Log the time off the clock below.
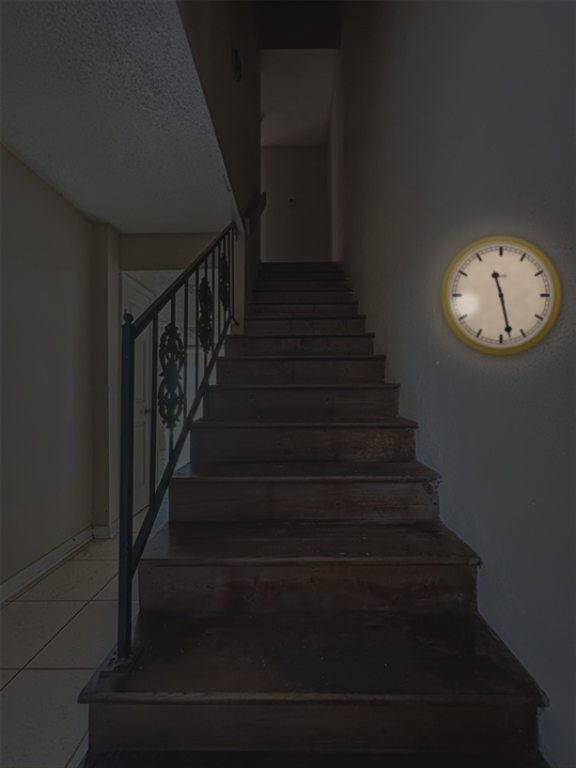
11:28
